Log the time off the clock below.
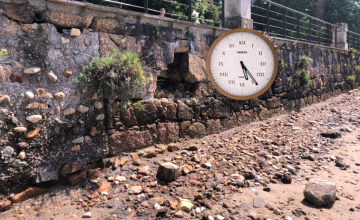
5:24
